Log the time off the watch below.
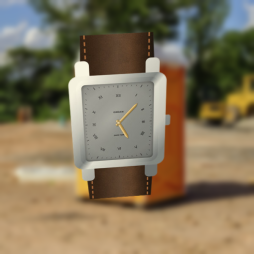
5:07
